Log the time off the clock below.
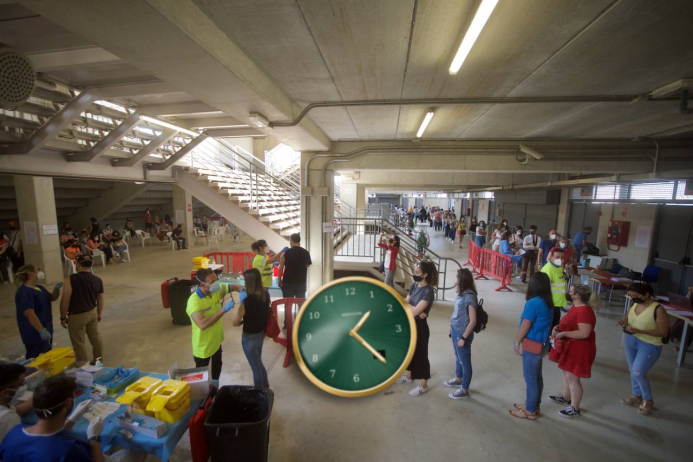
1:23
